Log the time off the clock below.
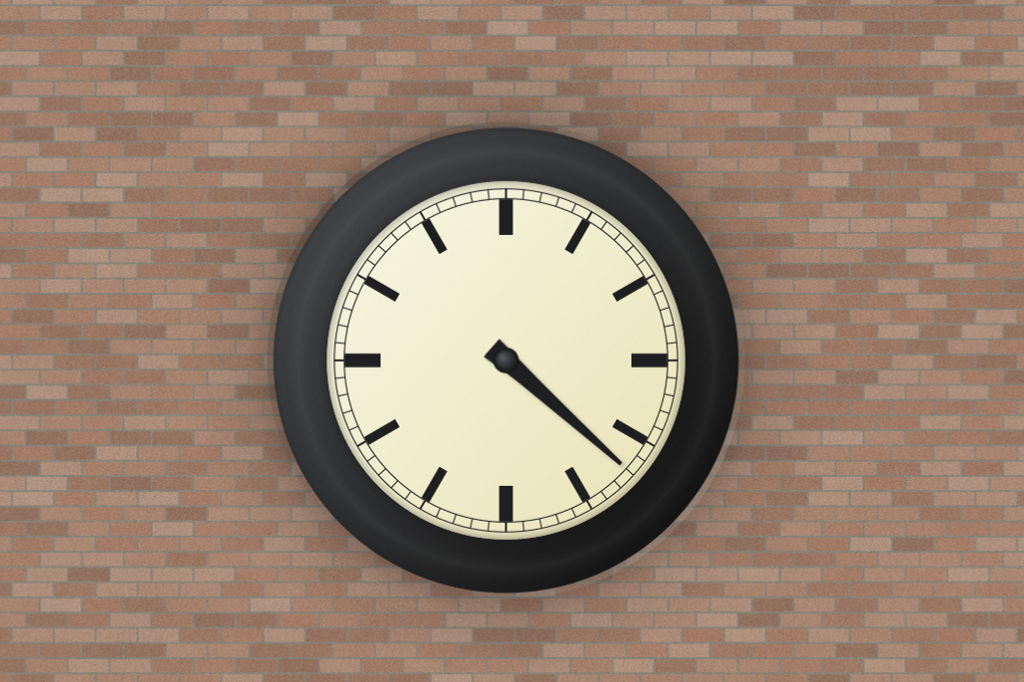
4:22
